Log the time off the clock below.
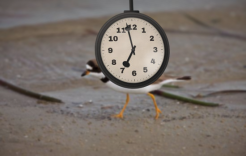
6:58
